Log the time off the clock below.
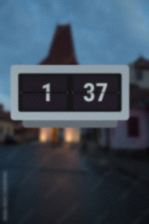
1:37
